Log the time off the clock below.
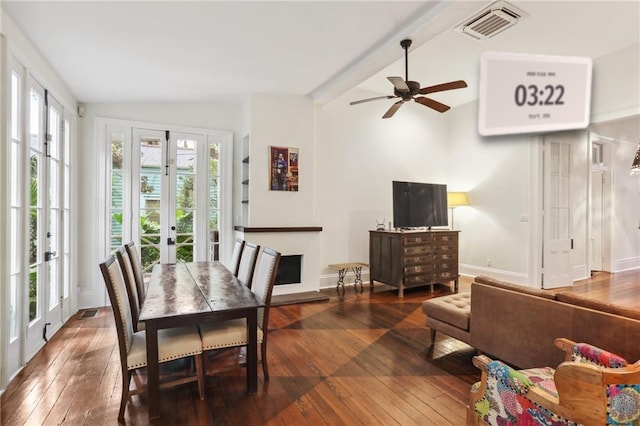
3:22
